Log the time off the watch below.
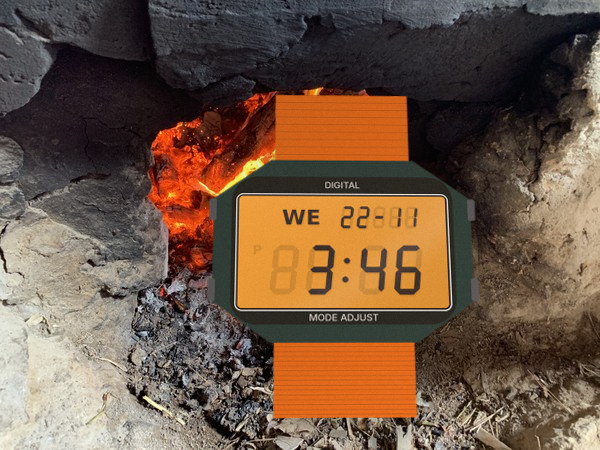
3:46
